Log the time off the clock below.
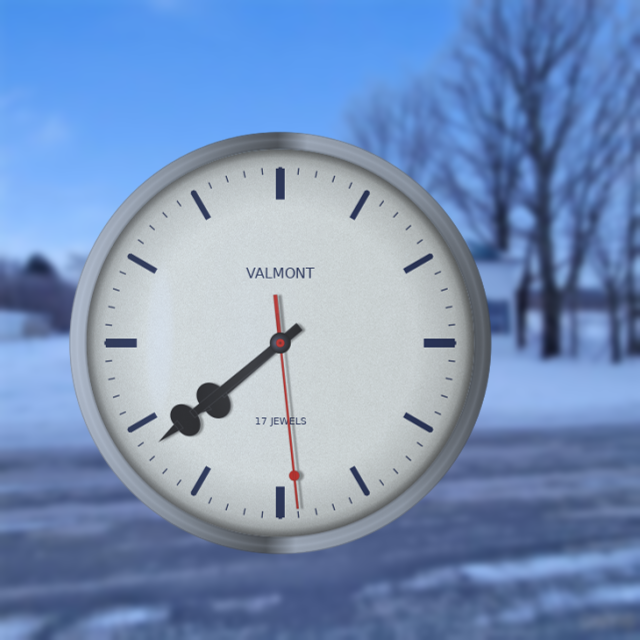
7:38:29
